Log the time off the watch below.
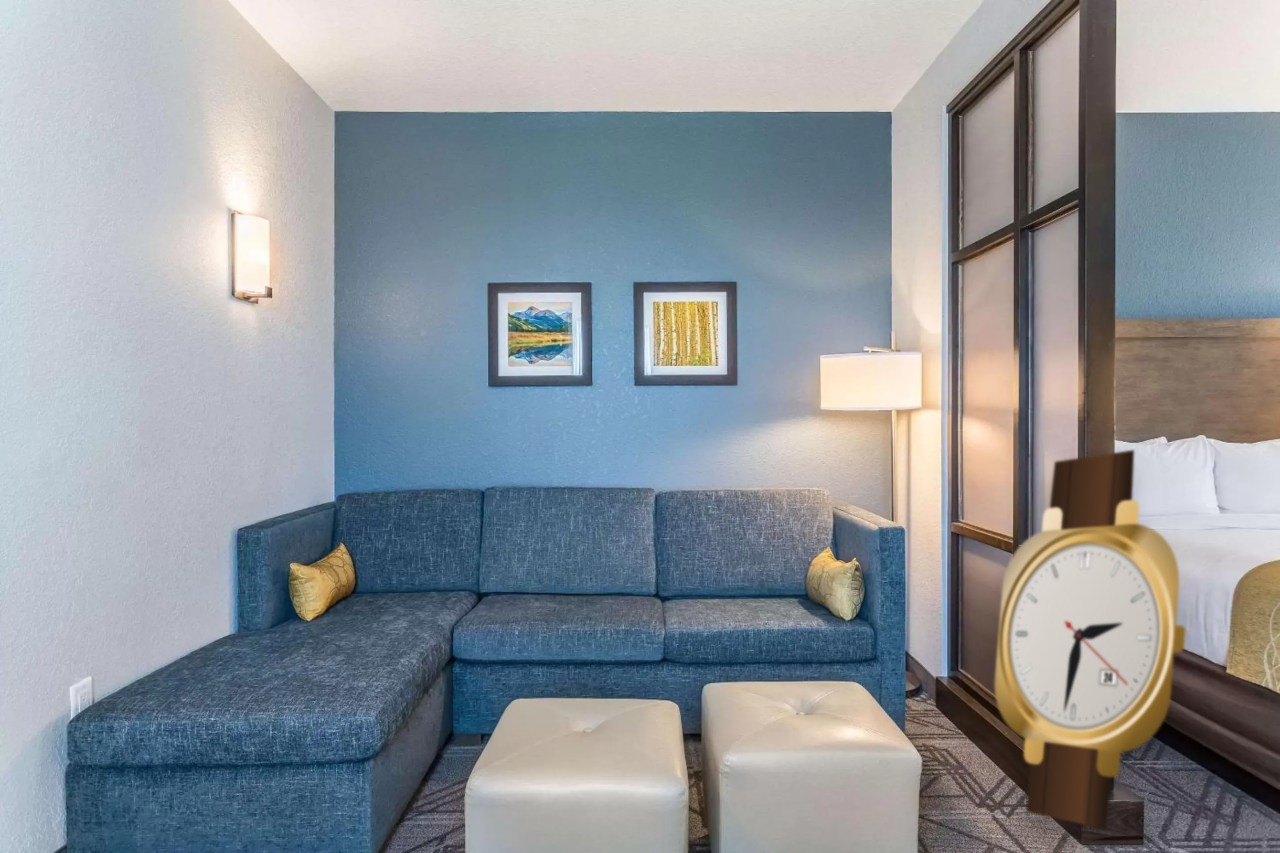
2:31:21
